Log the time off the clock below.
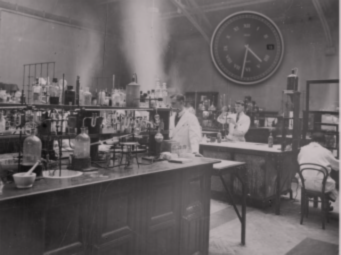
4:32
